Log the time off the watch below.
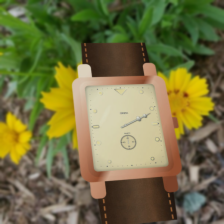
2:11
